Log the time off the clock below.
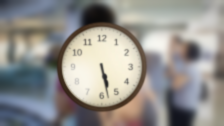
5:28
